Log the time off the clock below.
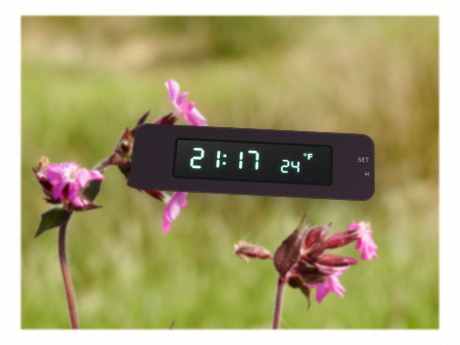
21:17
